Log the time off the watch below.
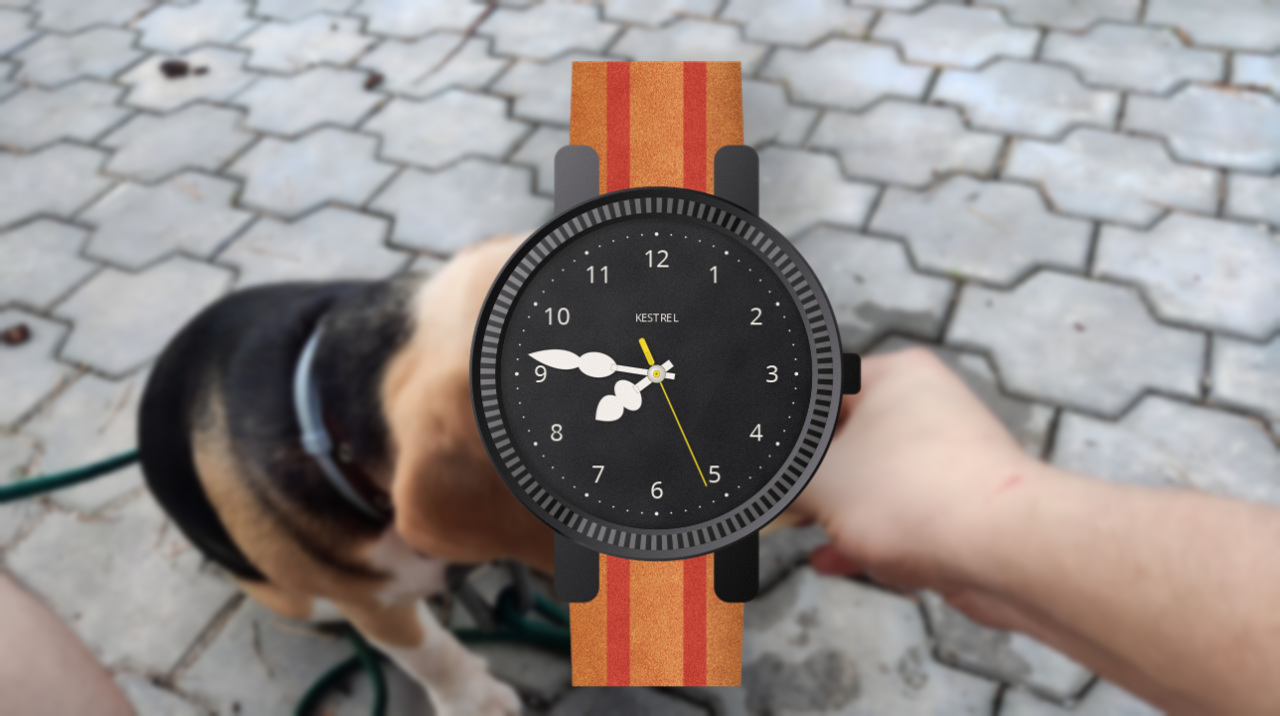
7:46:26
